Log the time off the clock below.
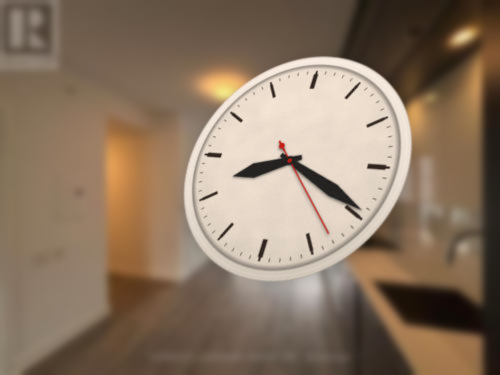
8:19:23
